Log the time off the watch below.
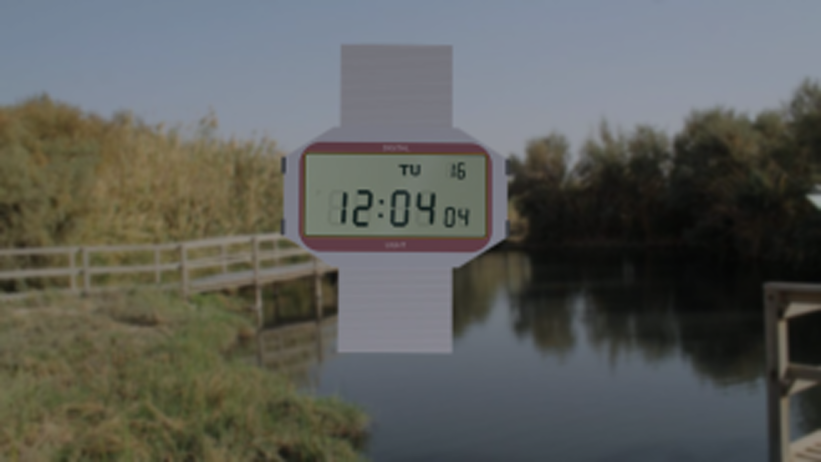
12:04:04
